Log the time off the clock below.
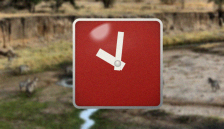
10:01
